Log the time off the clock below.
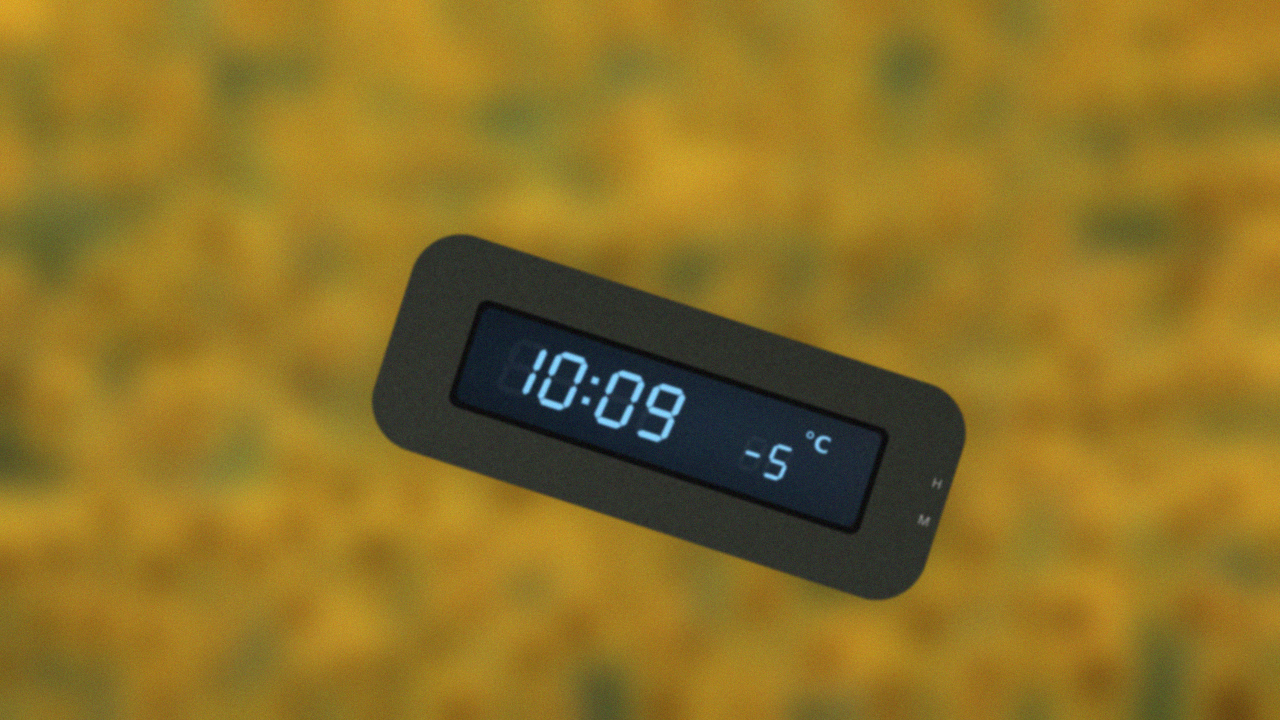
10:09
